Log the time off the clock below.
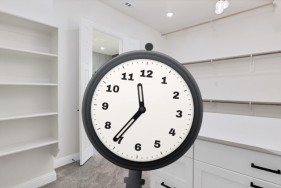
11:36
